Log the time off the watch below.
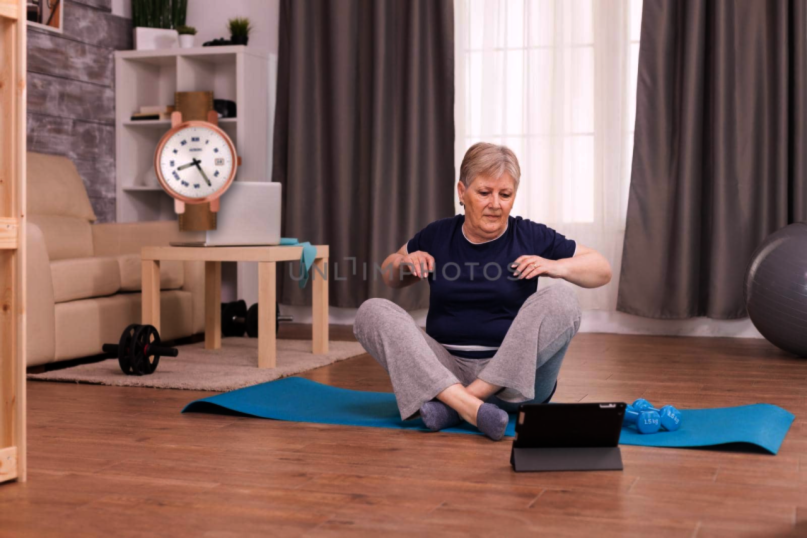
8:25
